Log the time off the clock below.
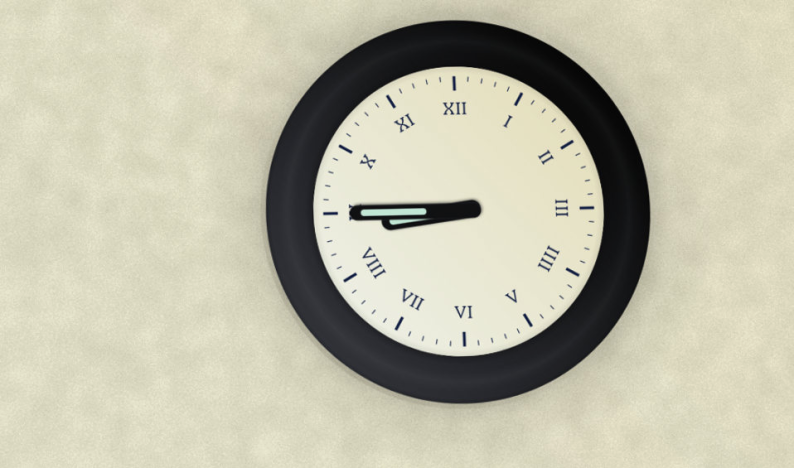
8:45
